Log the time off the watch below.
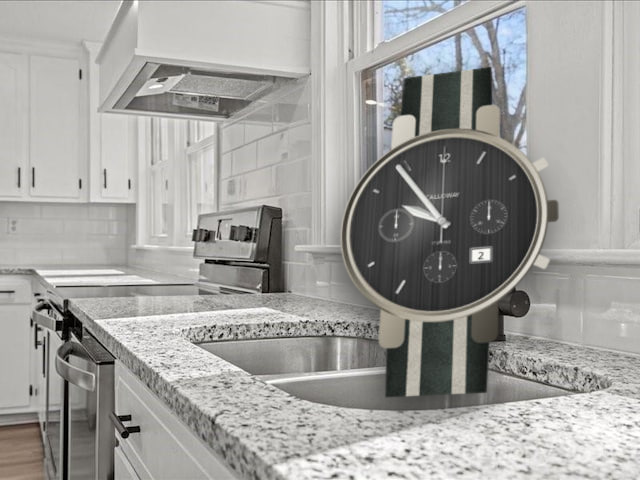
9:54
